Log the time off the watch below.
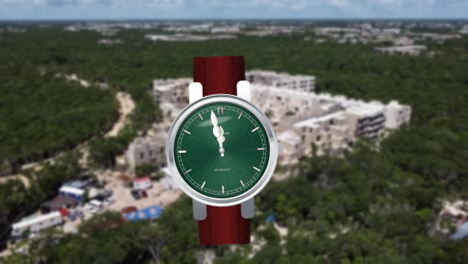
11:58
